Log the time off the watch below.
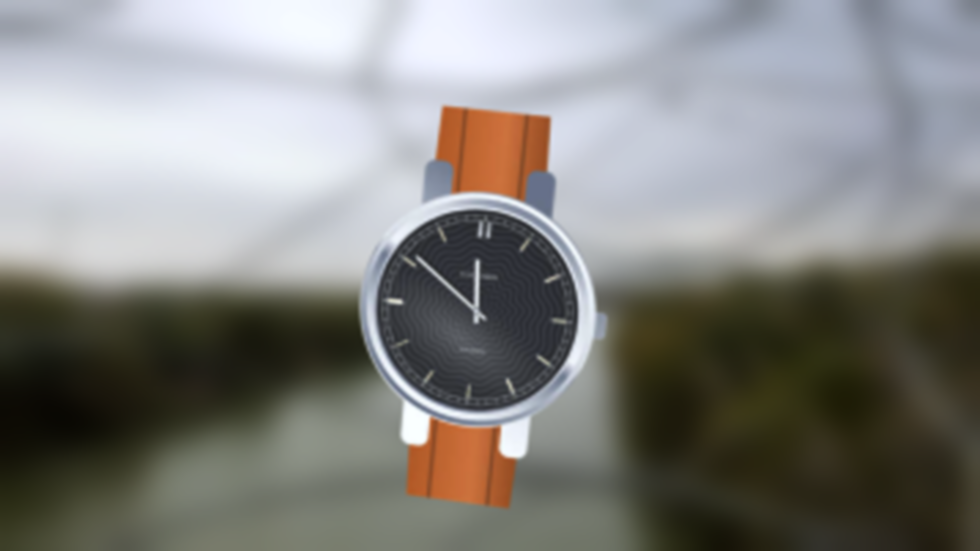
11:51
